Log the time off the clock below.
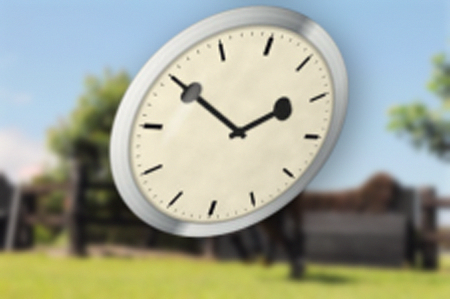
1:50
